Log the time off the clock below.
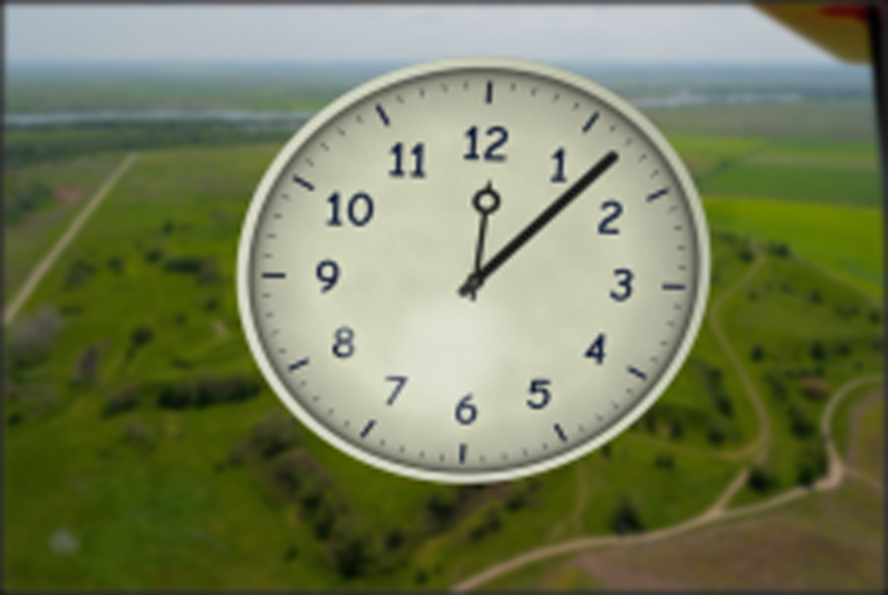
12:07
